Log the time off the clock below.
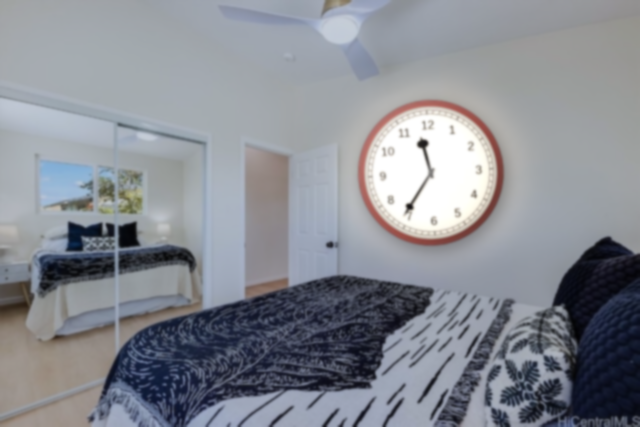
11:36
